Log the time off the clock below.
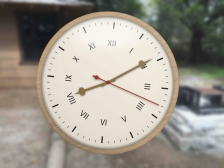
8:09:18
